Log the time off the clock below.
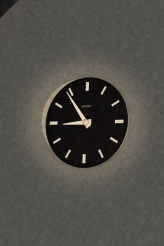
8:54
